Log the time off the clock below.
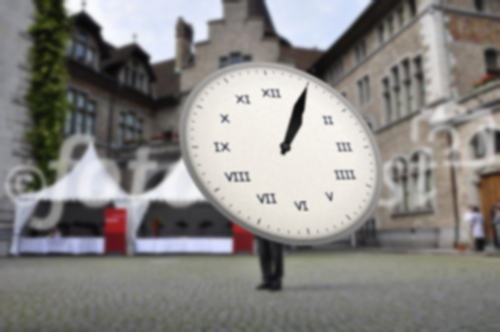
1:05
